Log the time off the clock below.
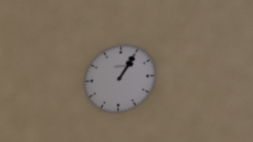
1:05
